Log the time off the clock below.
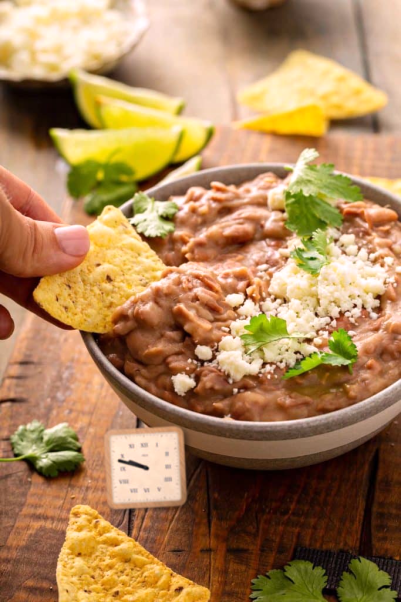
9:48
